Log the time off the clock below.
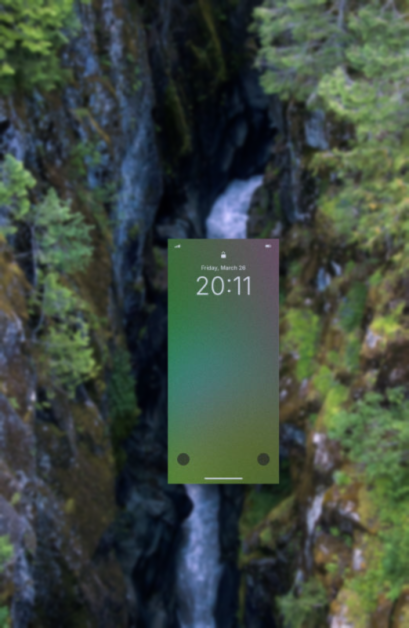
20:11
